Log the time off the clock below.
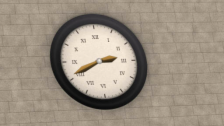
2:41
